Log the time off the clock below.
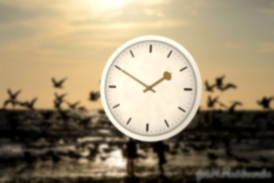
1:50
